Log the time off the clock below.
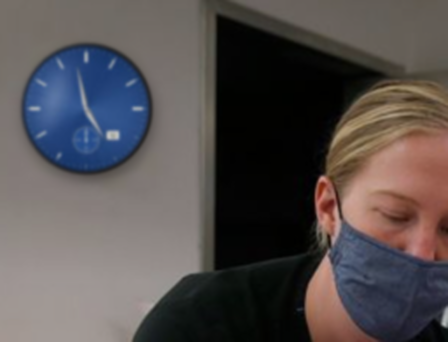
4:58
